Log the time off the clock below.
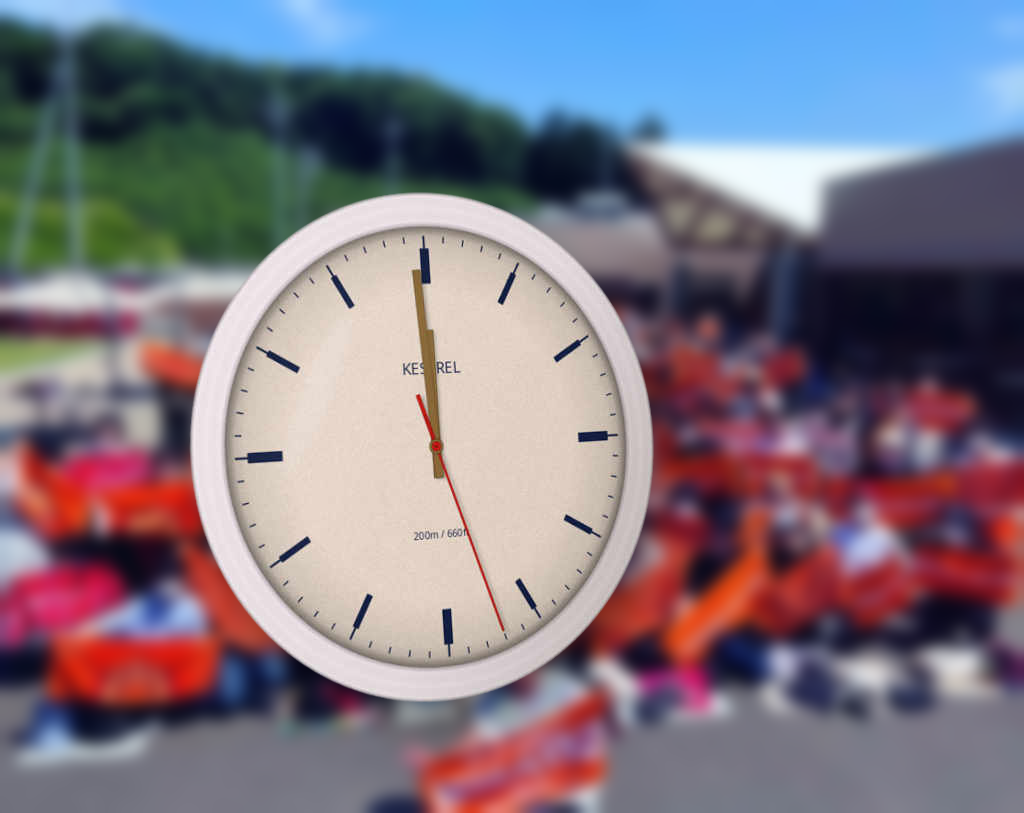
11:59:27
